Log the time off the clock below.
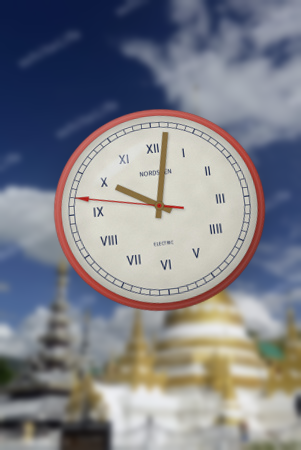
10:01:47
